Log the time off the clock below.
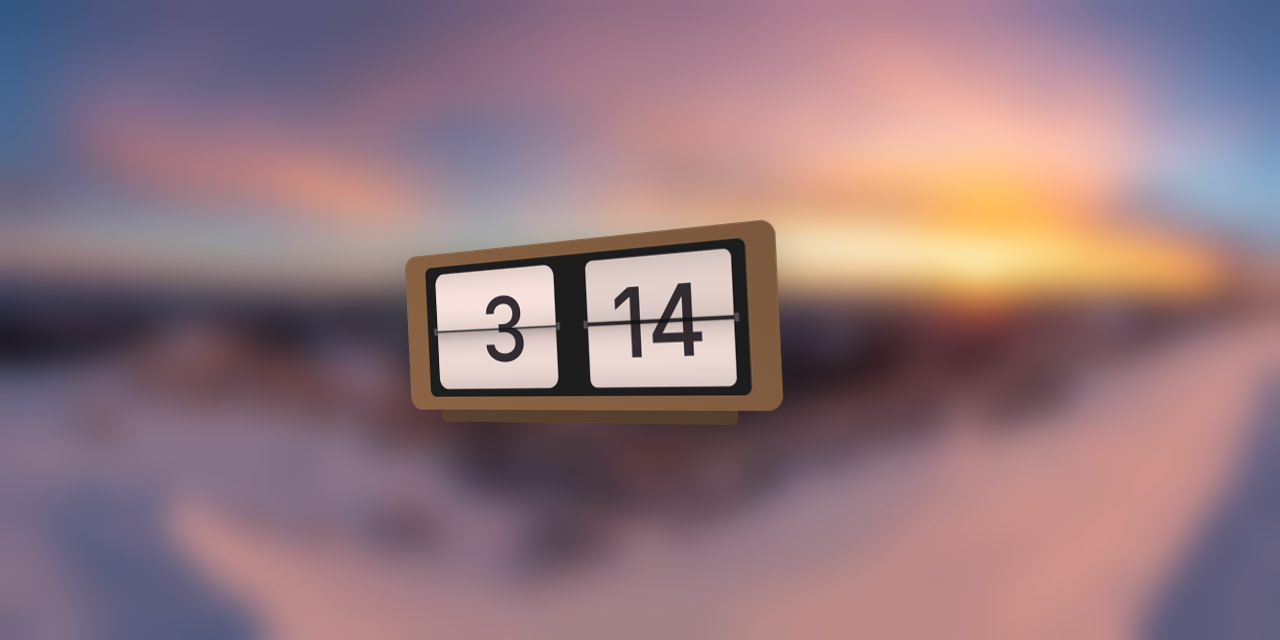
3:14
